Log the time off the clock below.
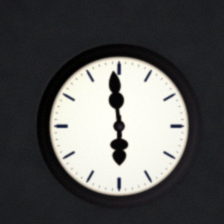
5:59
